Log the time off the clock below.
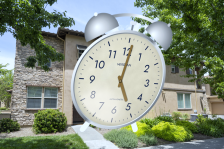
5:01
